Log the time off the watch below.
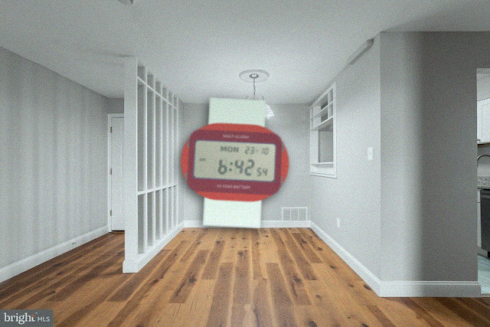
6:42
